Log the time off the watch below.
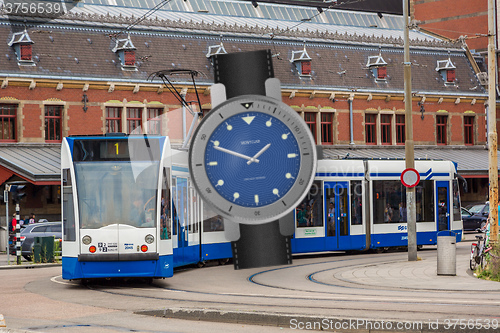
1:49
